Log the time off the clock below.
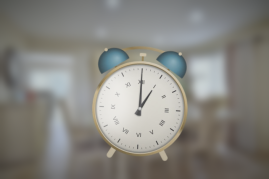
1:00
